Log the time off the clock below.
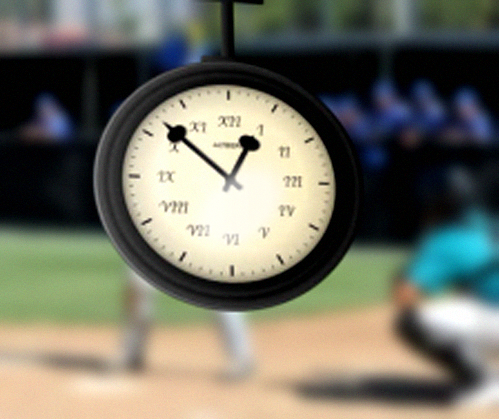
12:52
